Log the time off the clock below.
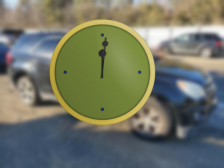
12:01
